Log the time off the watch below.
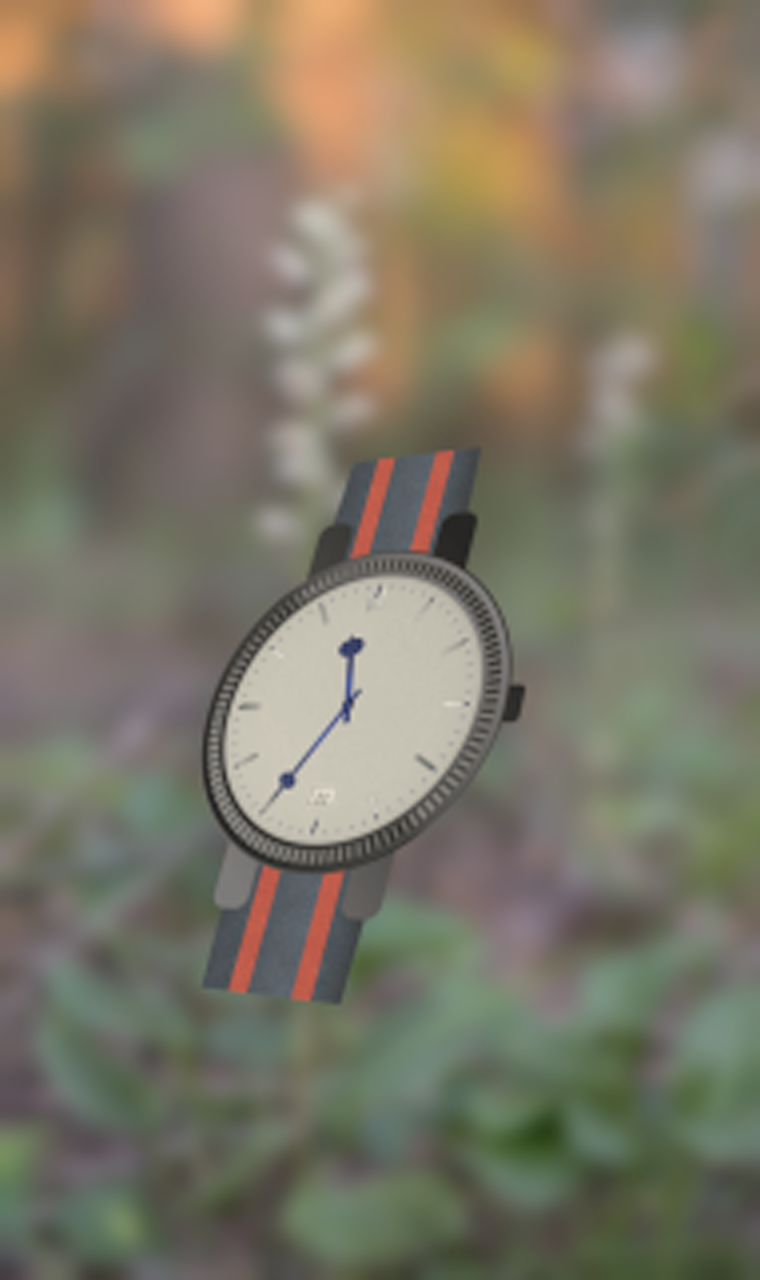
11:35
